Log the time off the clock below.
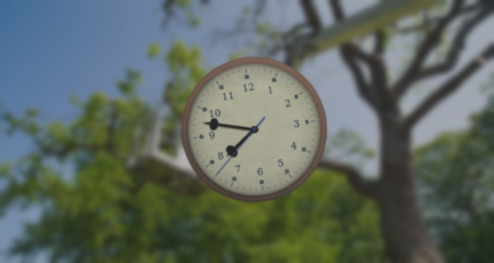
7:47:38
